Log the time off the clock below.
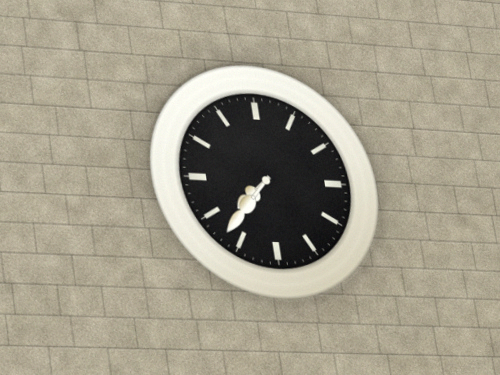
7:37
